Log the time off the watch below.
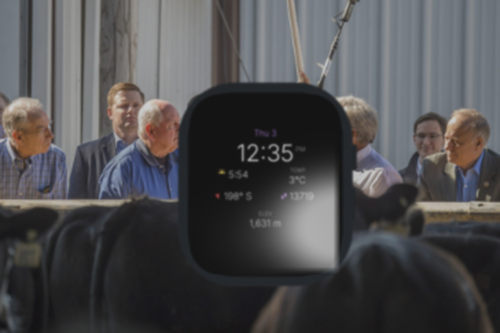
12:35
